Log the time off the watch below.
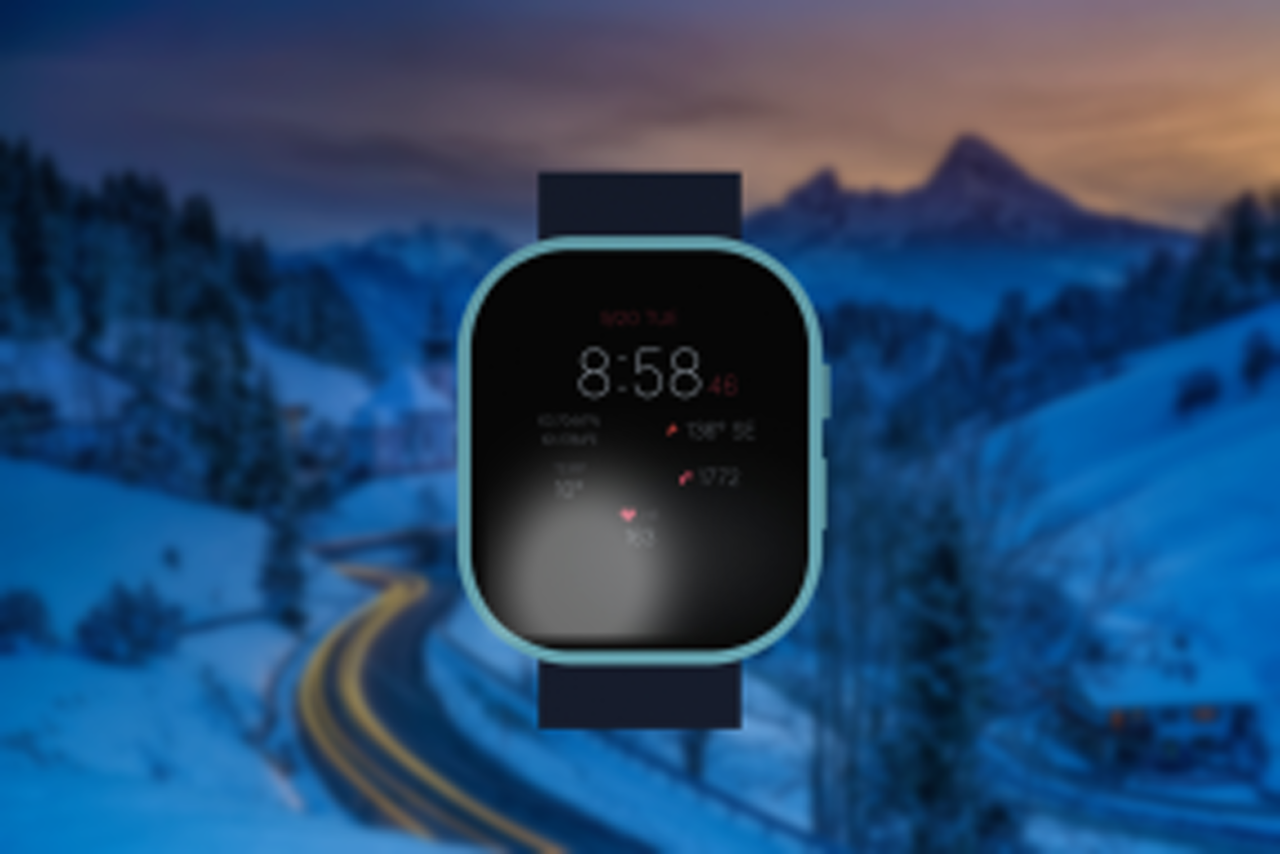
8:58
